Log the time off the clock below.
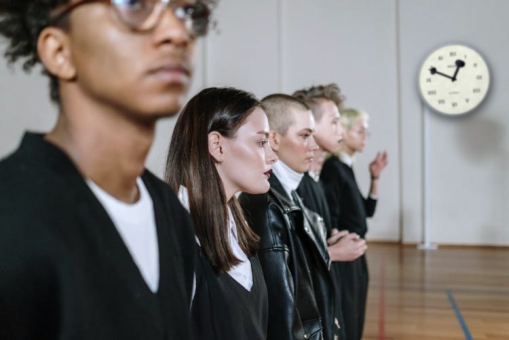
12:49
